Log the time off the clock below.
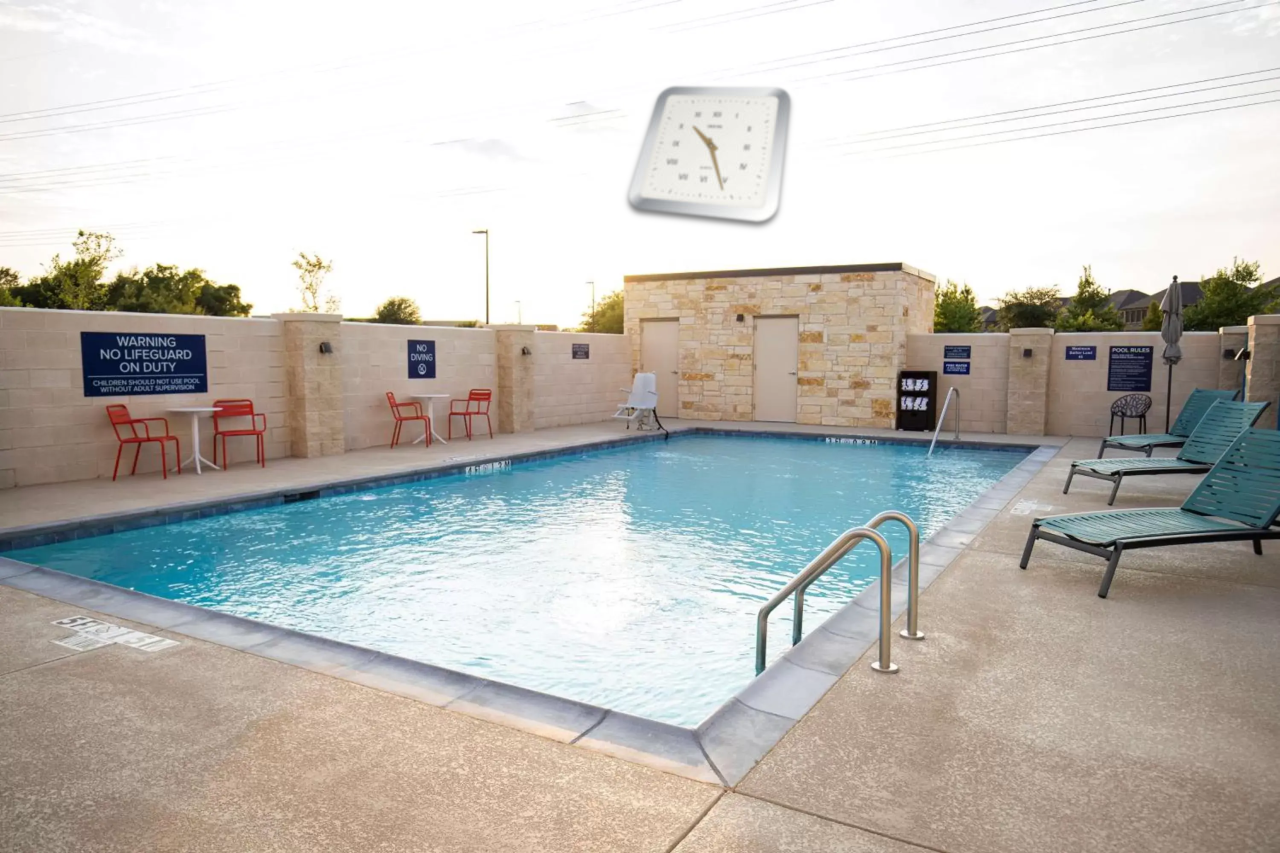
10:26
